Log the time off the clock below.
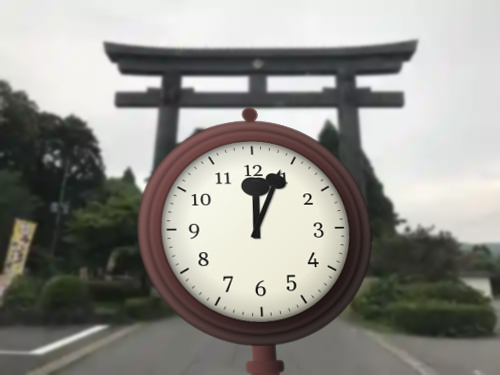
12:04
